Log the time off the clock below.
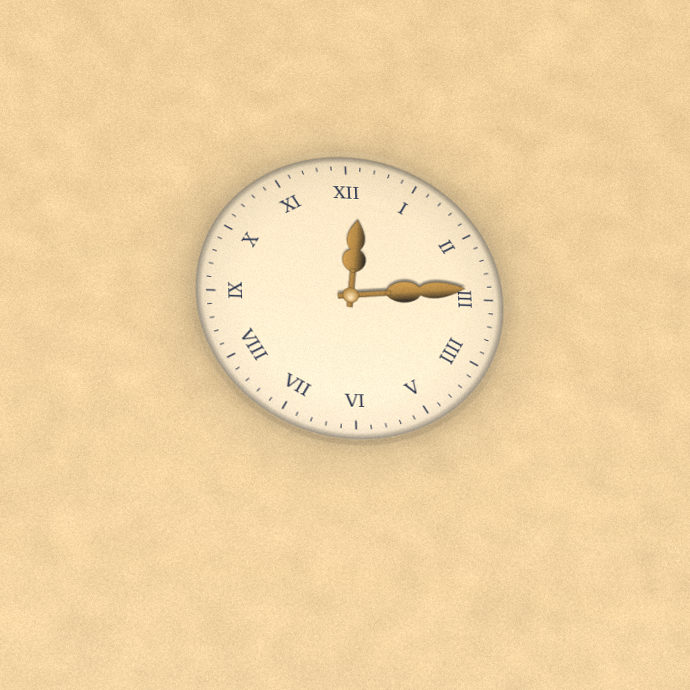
12:14
